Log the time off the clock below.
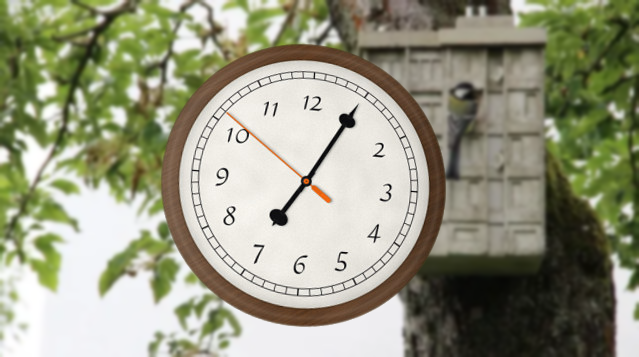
7:04:51
